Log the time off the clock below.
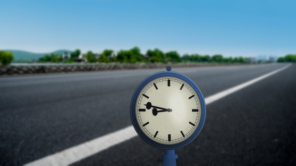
8:47
